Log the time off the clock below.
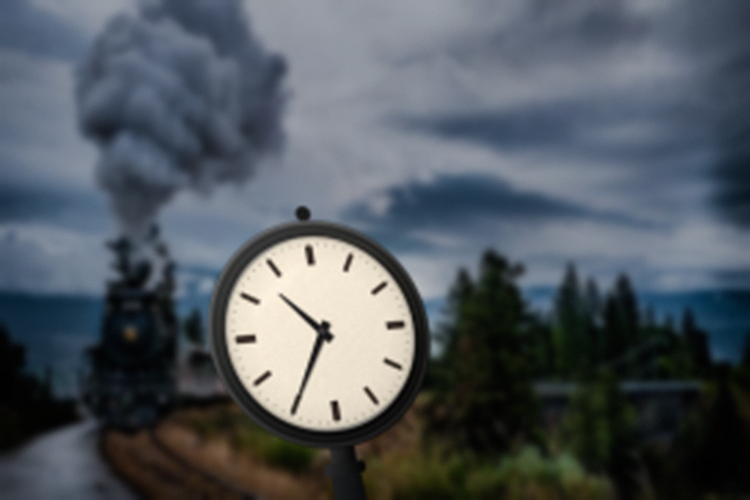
10:35
